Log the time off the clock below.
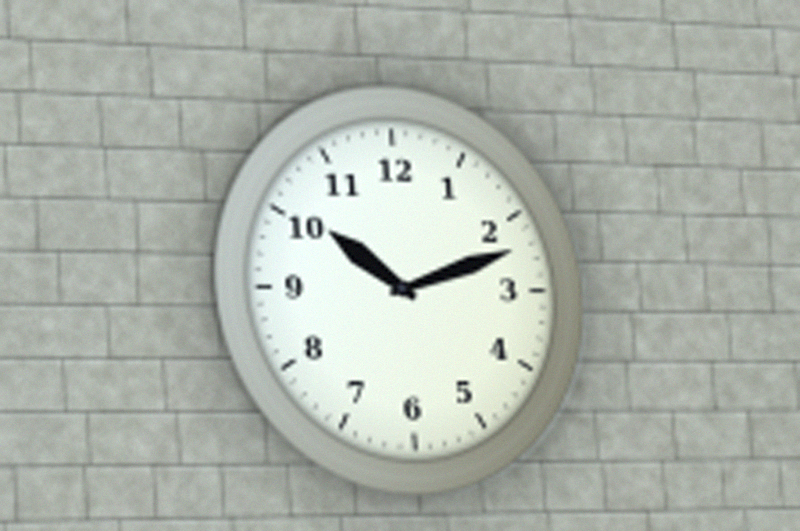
10:12
